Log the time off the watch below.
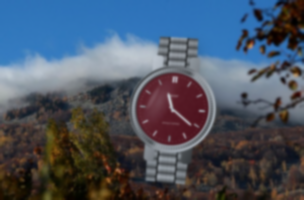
11:21
